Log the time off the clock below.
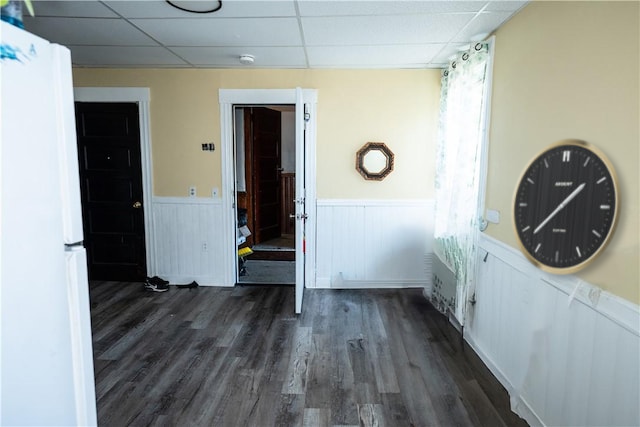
1:38
